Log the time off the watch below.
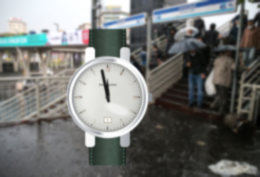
11:58
